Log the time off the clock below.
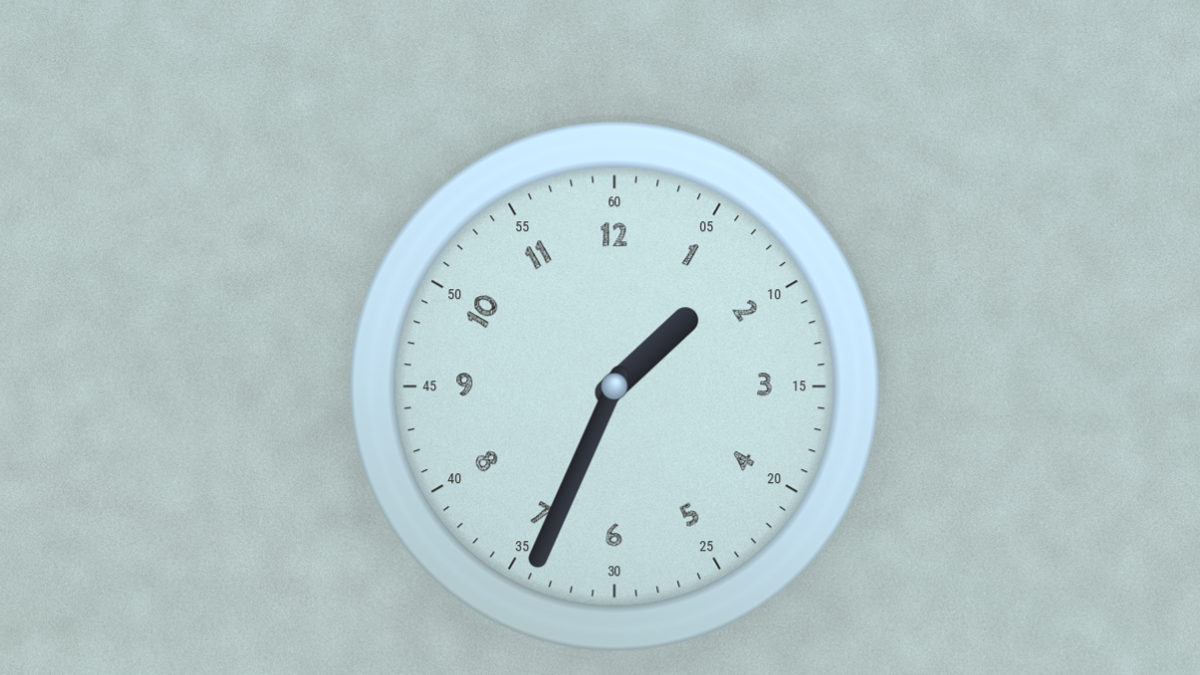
1:34
